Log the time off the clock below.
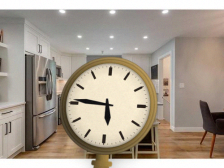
5:46
